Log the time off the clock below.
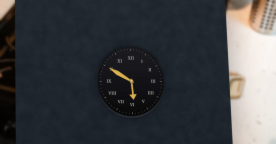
5:50
